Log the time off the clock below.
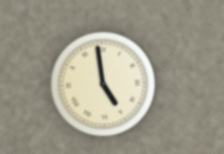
4:59
